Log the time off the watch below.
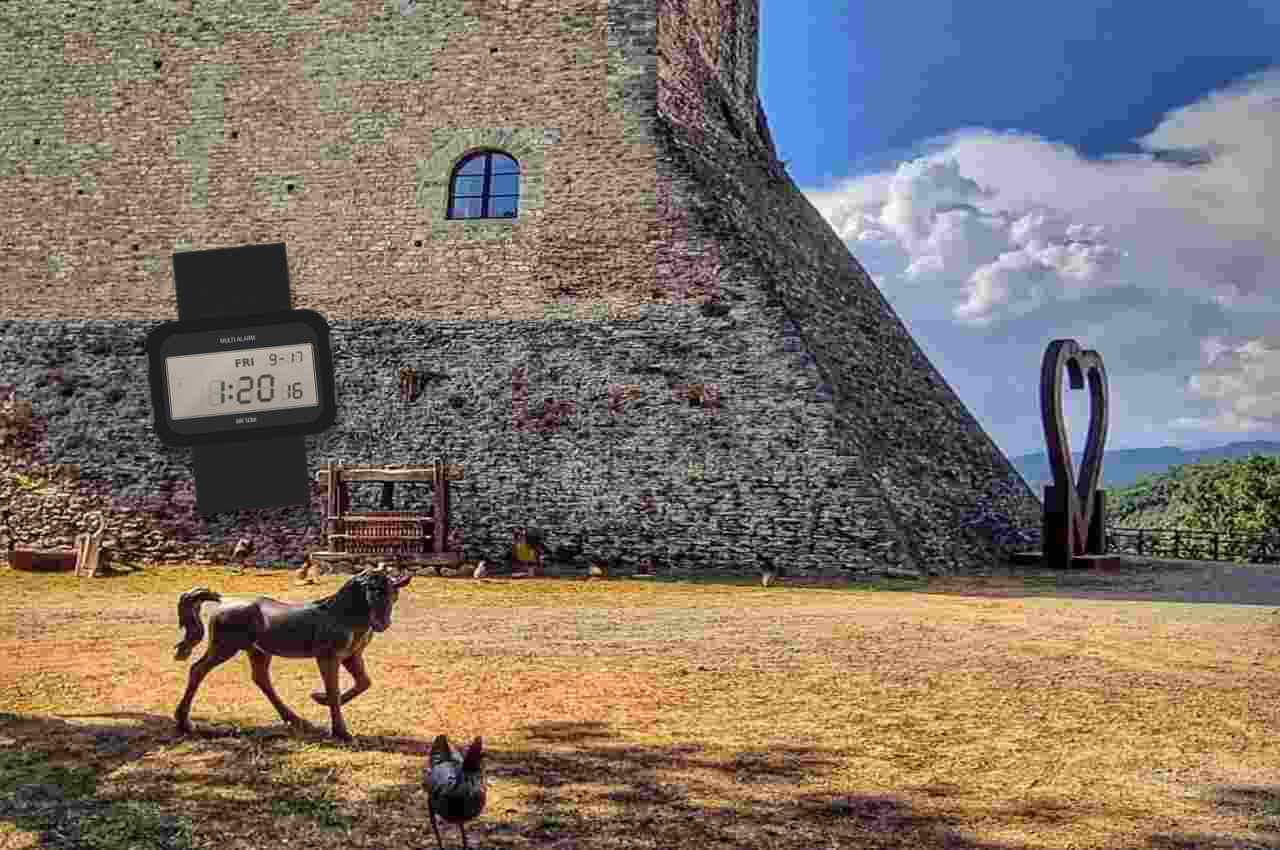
1:20:16
